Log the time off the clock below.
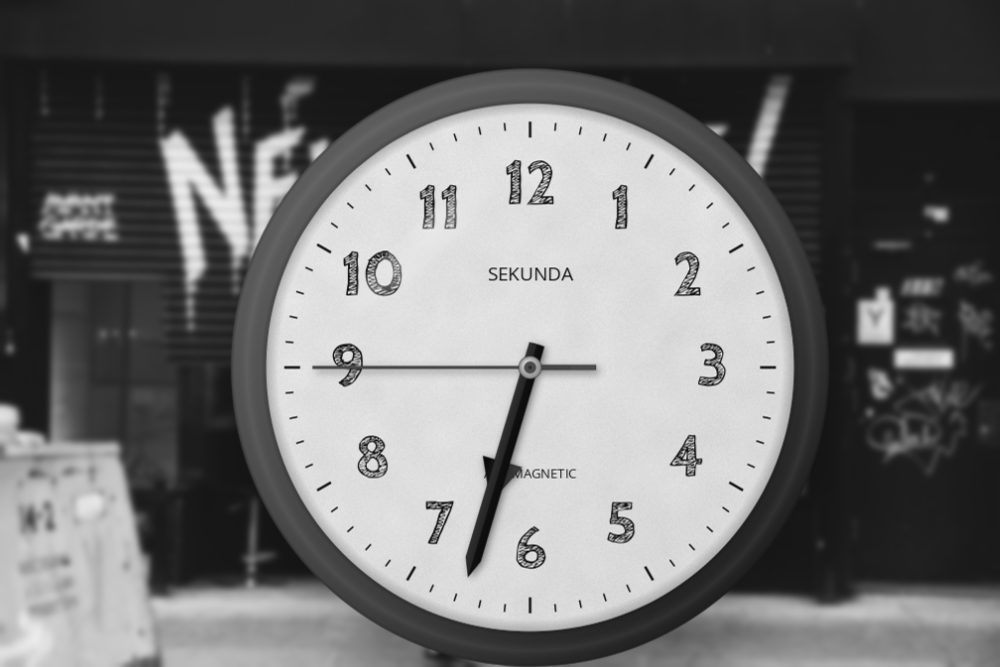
6:32:45
